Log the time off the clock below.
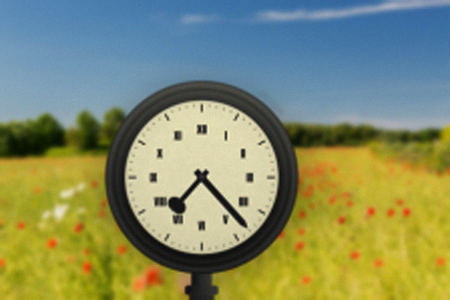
7:23
